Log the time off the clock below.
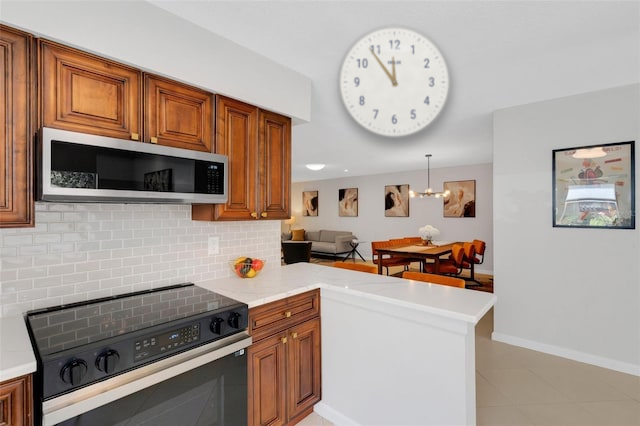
11:54
